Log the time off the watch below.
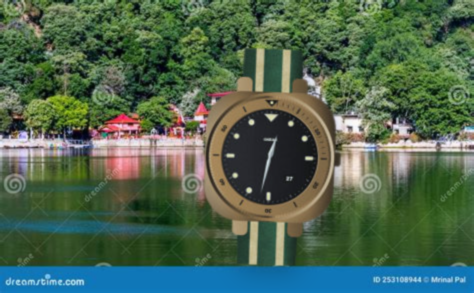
12:32
